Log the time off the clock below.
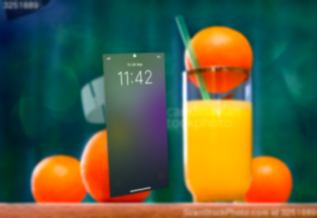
11:42
